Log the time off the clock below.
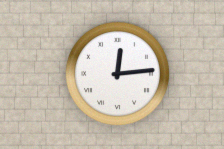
12:14
